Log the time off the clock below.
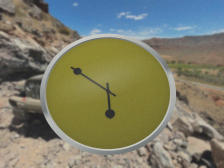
5:51
